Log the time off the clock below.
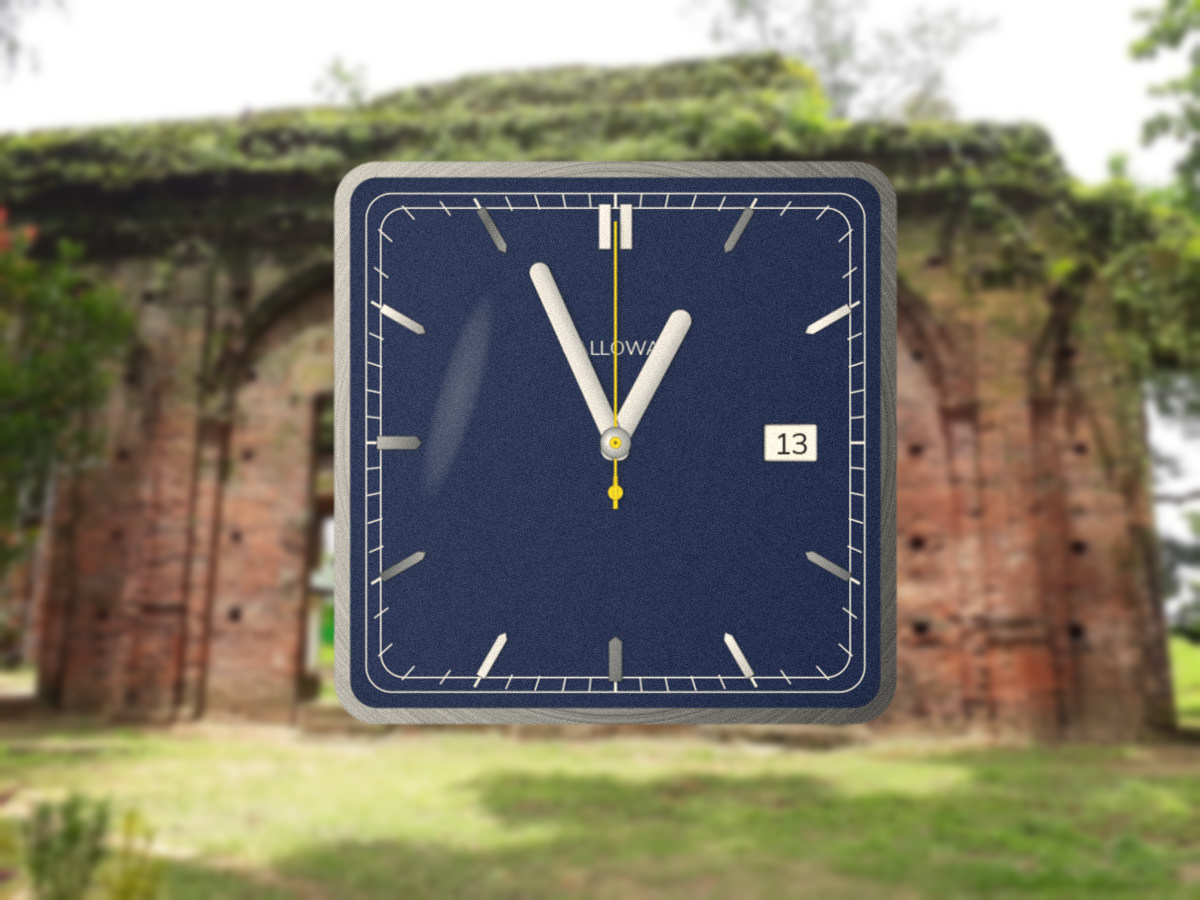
12:56:00
